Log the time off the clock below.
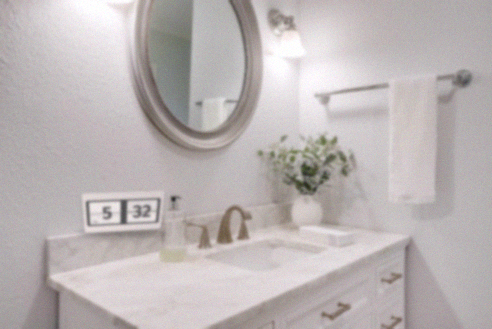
5:32
